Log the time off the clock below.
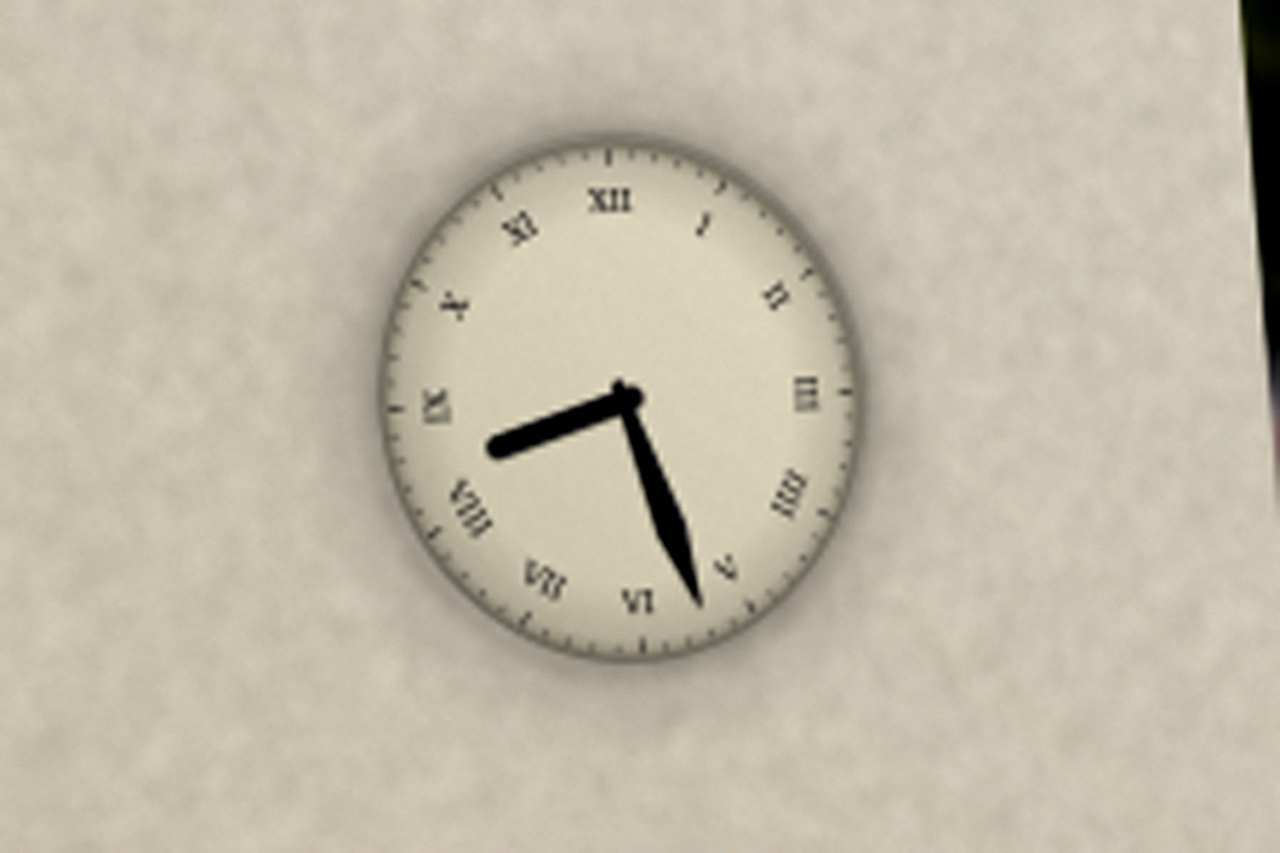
8:27
